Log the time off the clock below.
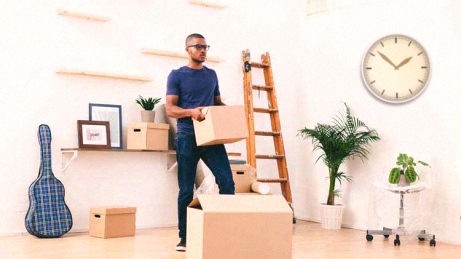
1:52
